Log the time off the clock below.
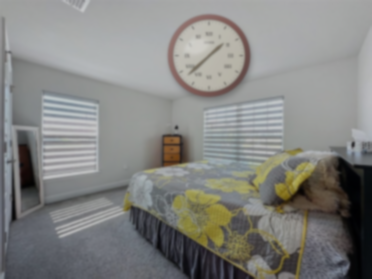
1:38
